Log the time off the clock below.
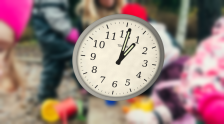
1:01
